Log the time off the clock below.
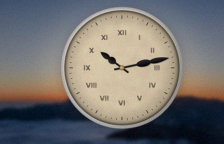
10:13
